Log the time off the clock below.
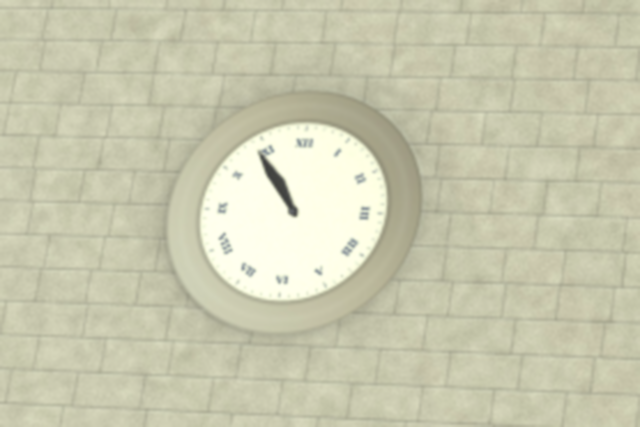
10:54
